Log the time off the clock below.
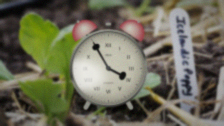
3:55
